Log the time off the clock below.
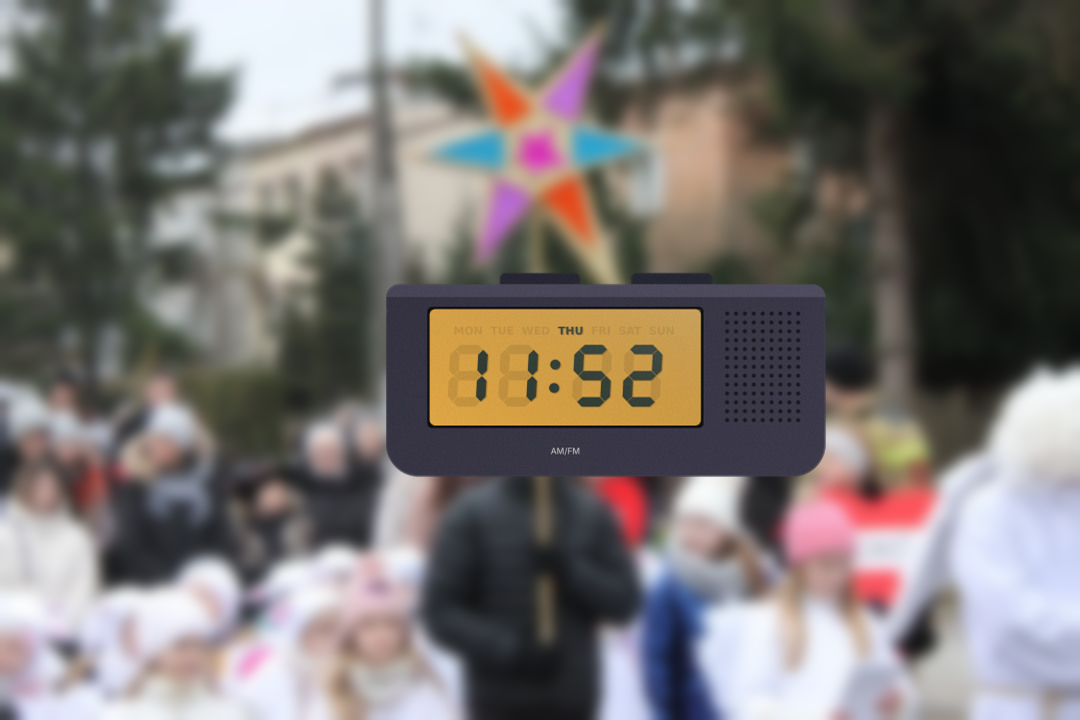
11:52
